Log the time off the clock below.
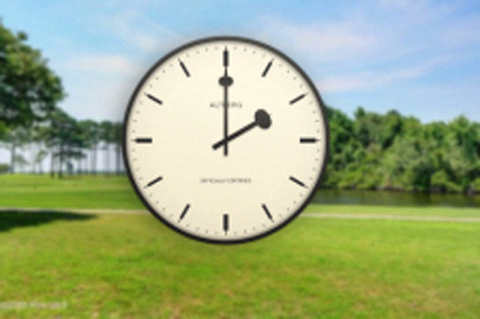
2:00
